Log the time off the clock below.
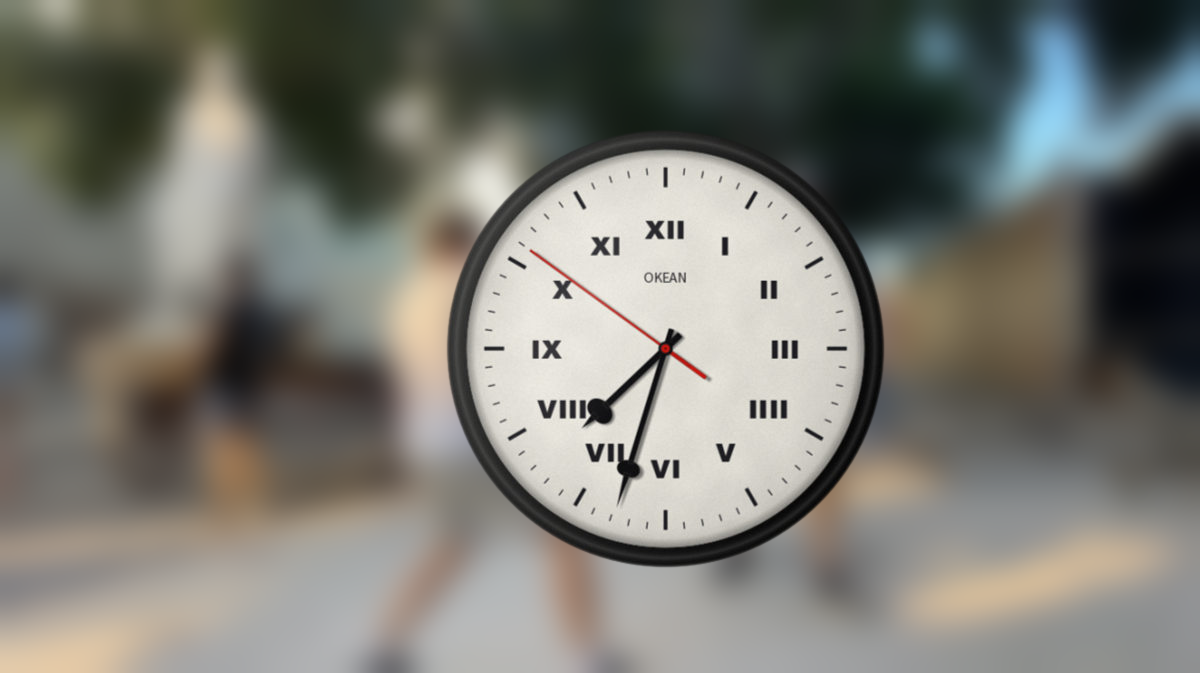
7:32:51
